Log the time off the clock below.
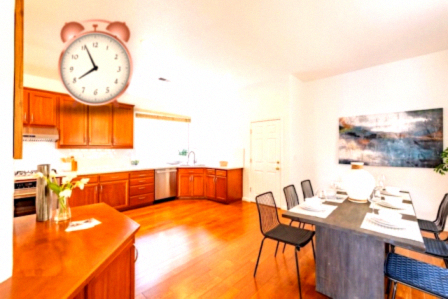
7:56
